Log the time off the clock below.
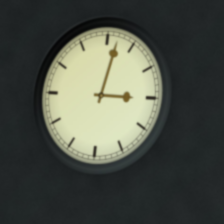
3:02
